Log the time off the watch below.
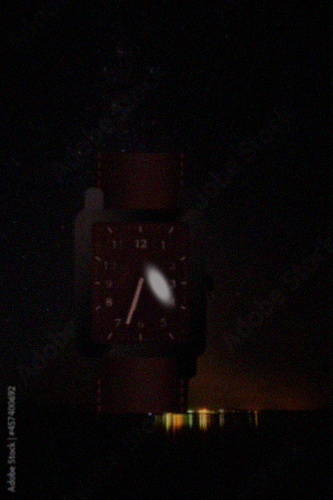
6:33
